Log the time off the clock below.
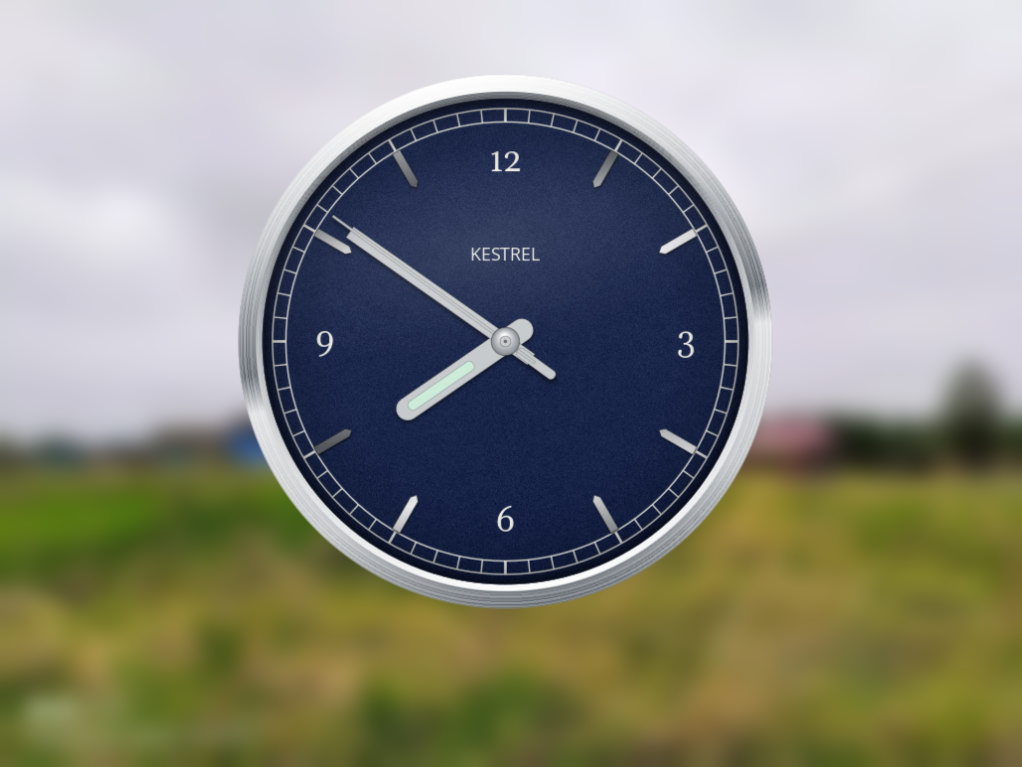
7:50:51
